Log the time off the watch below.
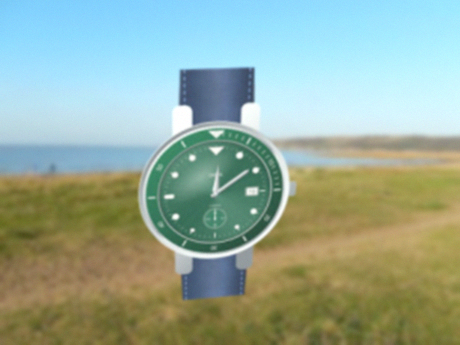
12:09
